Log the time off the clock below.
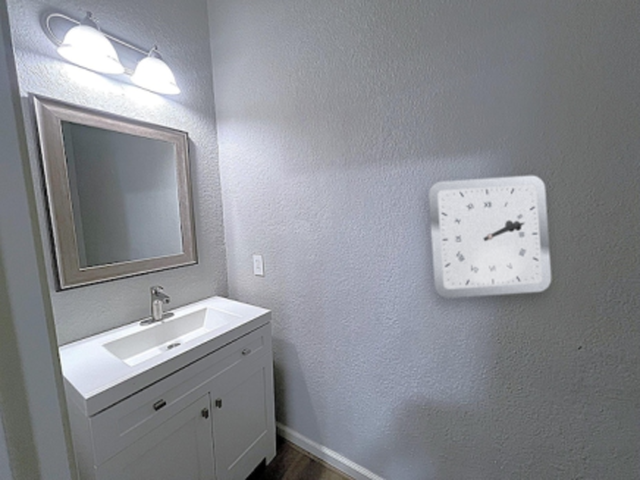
2:12
